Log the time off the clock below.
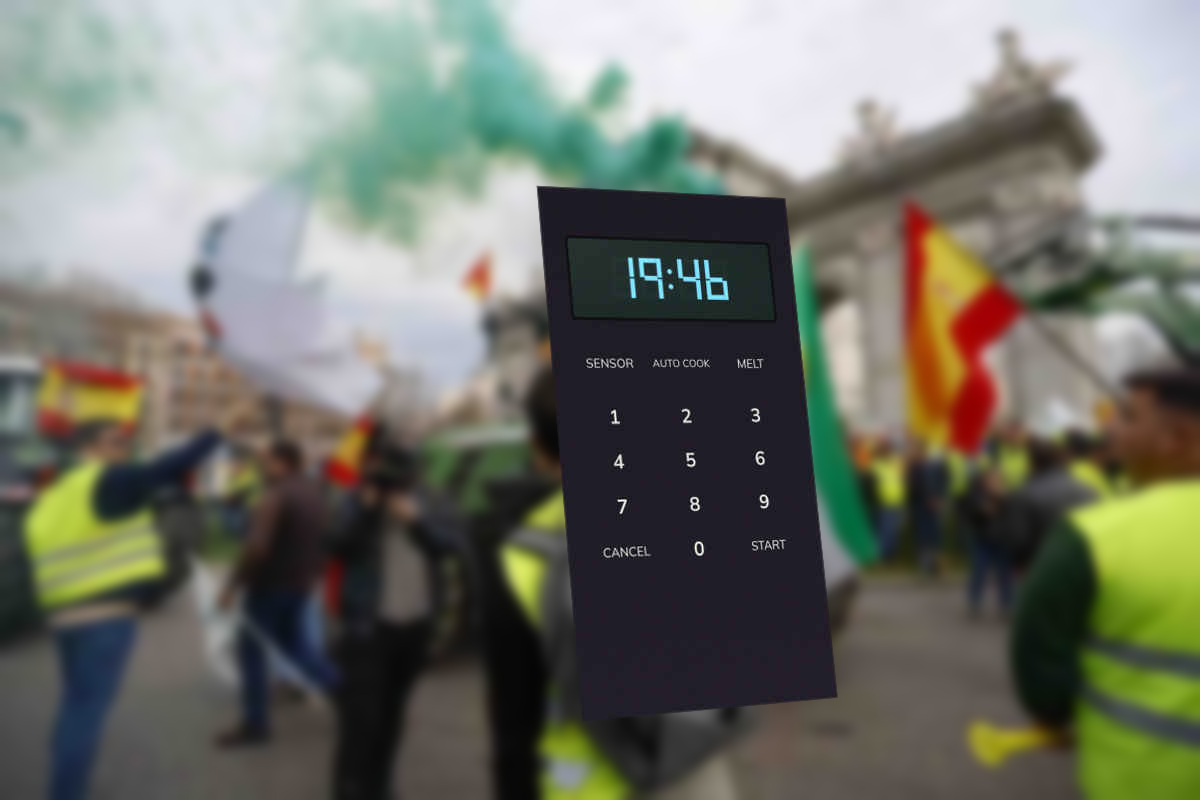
19:46
